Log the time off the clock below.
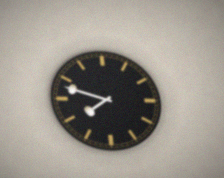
7:48
